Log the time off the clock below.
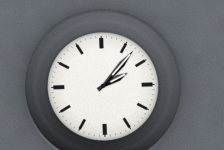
2:07
